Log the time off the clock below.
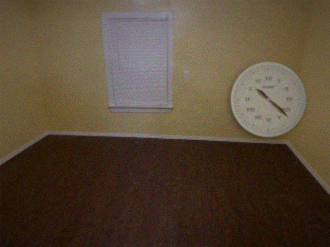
10:22
